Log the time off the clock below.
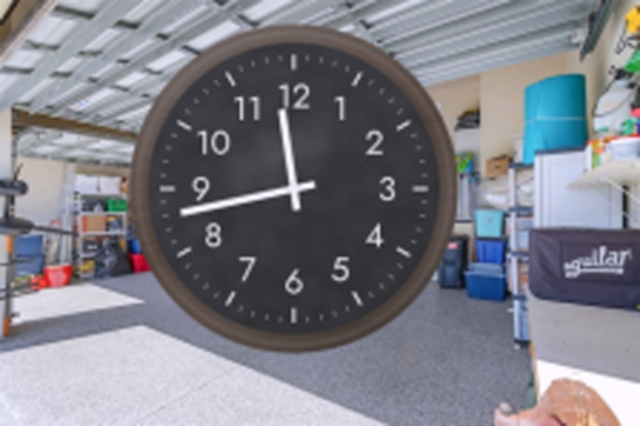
11:43
